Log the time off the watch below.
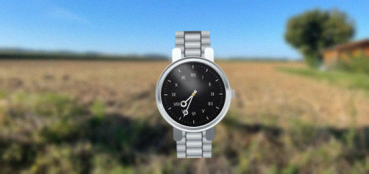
7:34
